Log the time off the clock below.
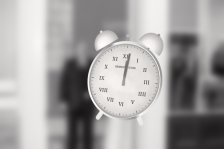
12:01
